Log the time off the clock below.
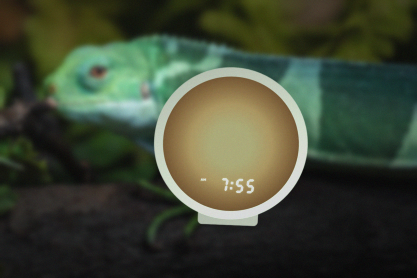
7:55
